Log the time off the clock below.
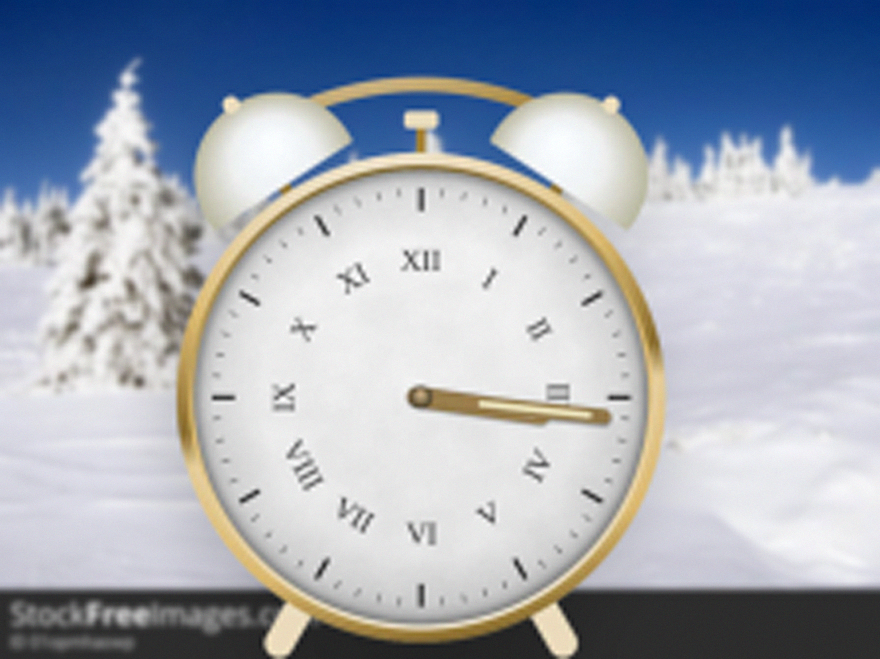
3:16
